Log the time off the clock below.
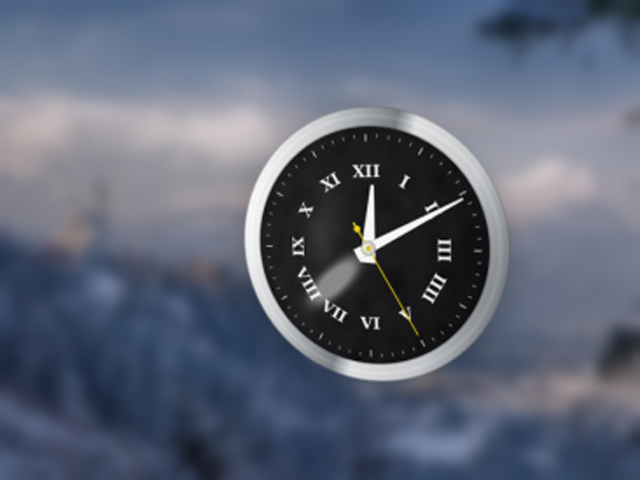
12:10:25
